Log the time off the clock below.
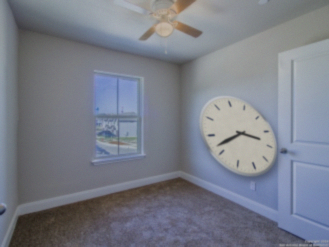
3:42
